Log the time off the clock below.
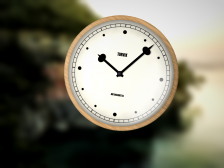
10:07
